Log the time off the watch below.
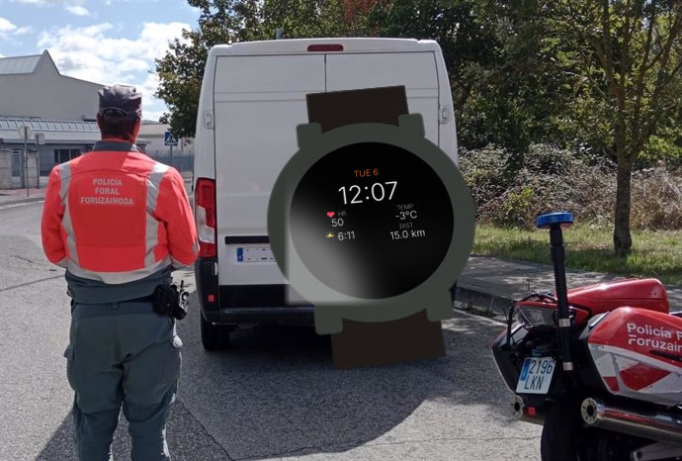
12:07
